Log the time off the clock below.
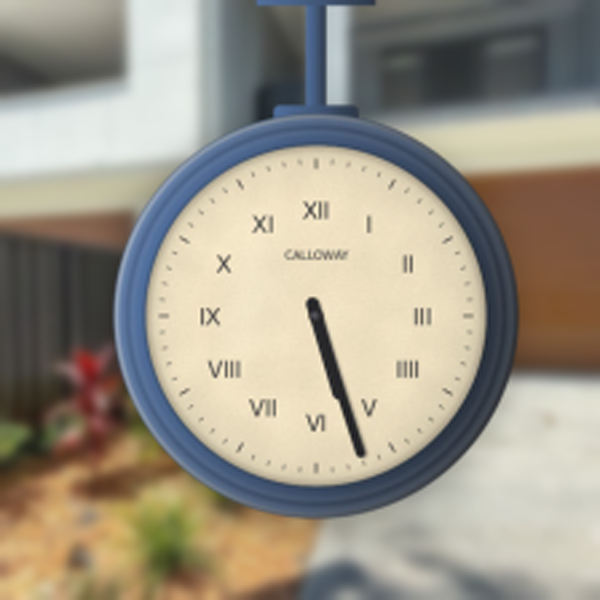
5:27
